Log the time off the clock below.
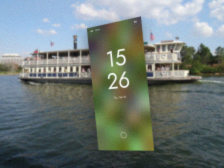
15:26
